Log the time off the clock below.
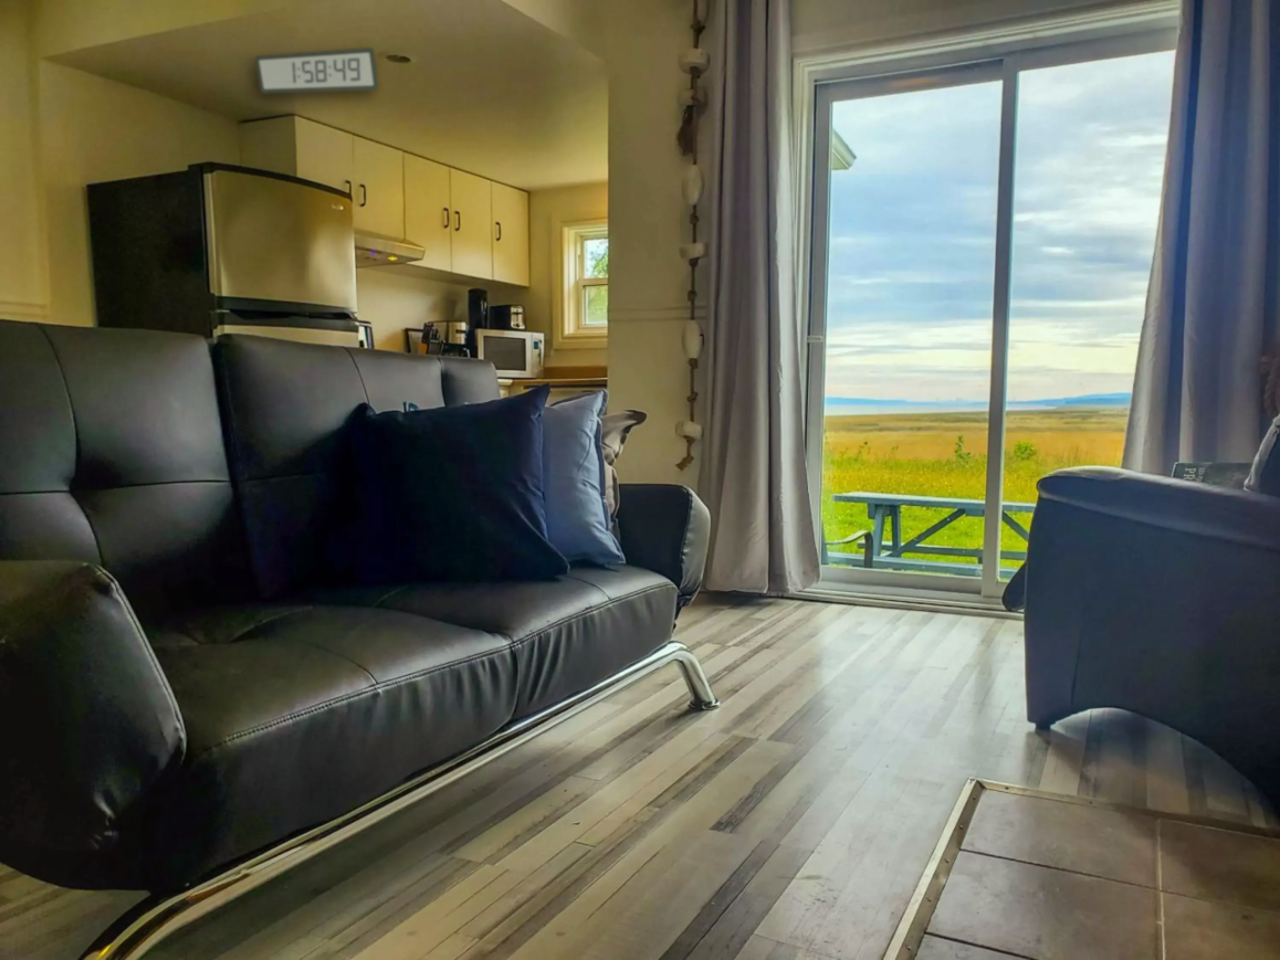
1:58:49
